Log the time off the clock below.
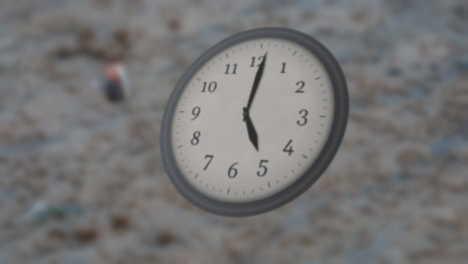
5:01
